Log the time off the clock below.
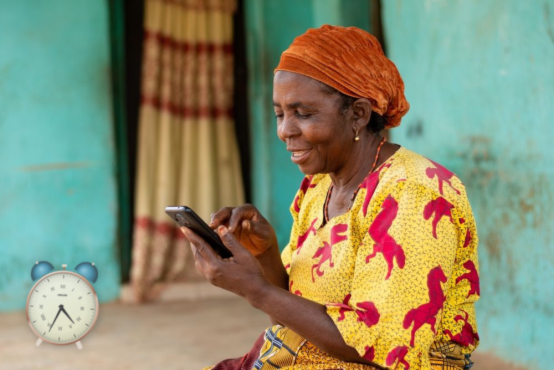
4:34
